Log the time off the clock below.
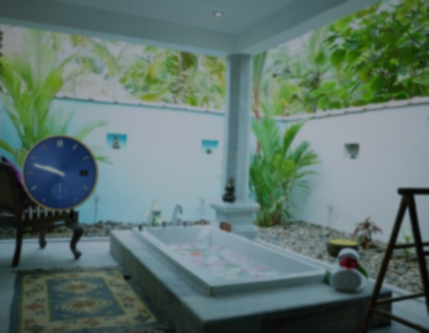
9:48
